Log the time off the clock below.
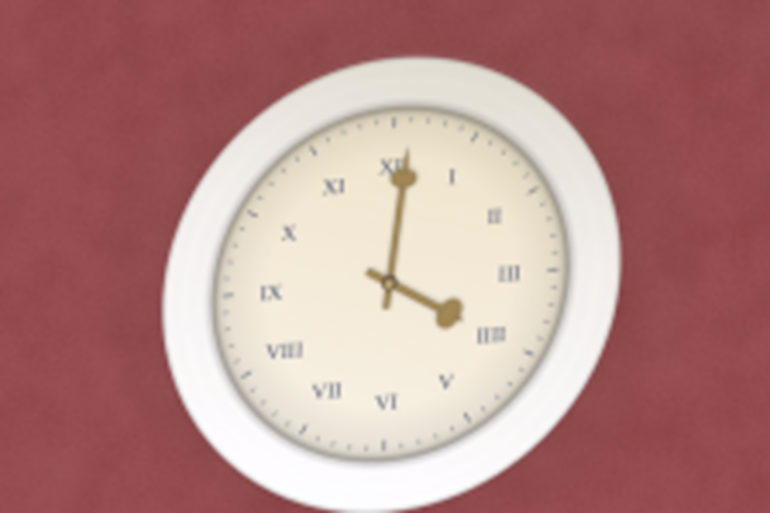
4:01
